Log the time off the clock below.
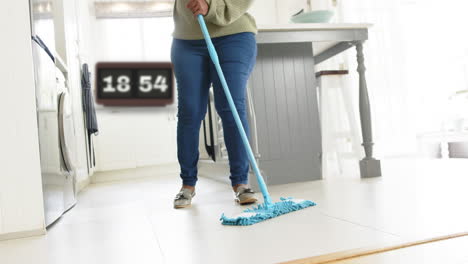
18:54
